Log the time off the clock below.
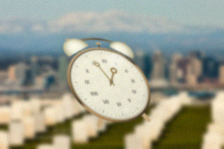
12:56
